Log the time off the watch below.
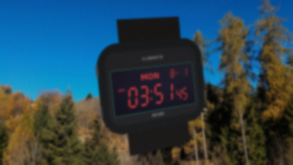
3:51:45
